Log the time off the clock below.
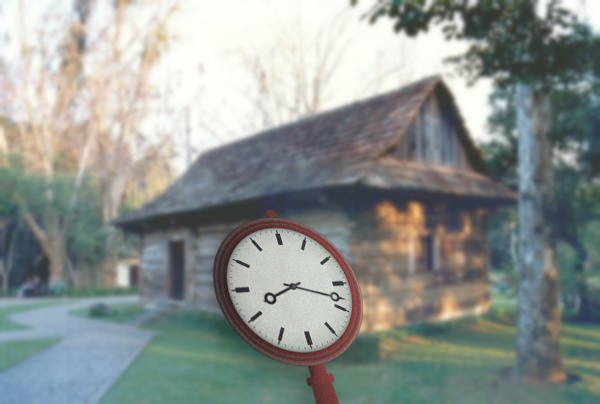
8:18
